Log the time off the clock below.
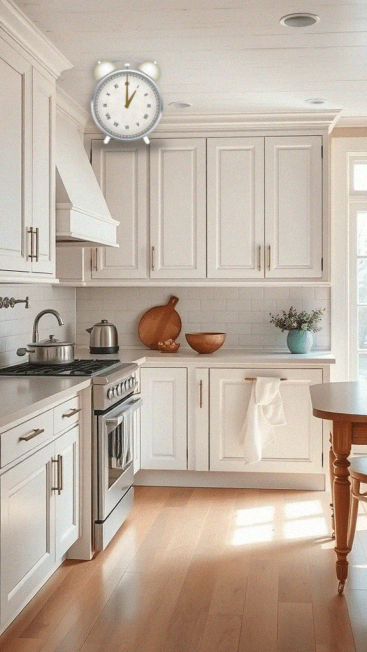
1:00
